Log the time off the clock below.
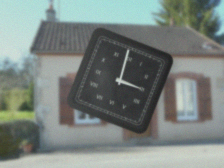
2:59
